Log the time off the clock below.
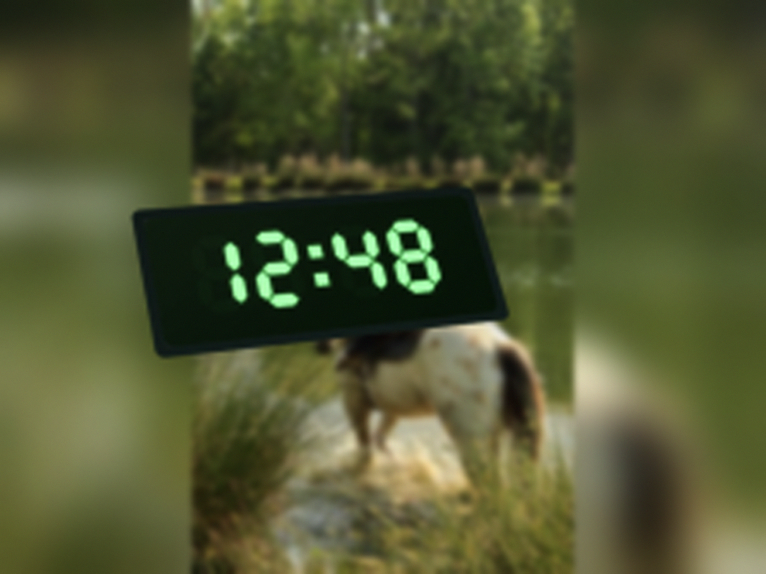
12:48
